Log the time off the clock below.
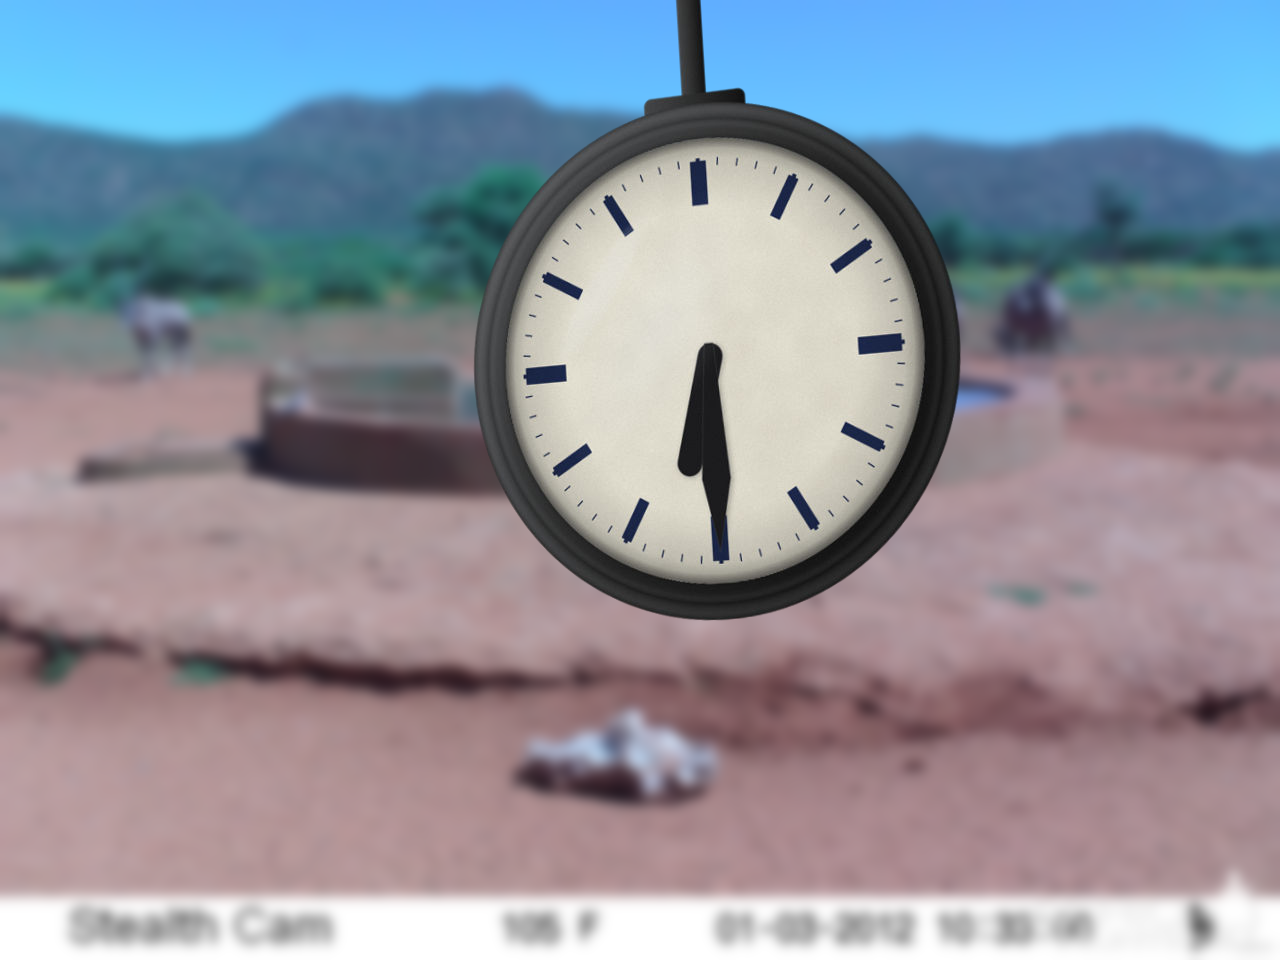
6:30
